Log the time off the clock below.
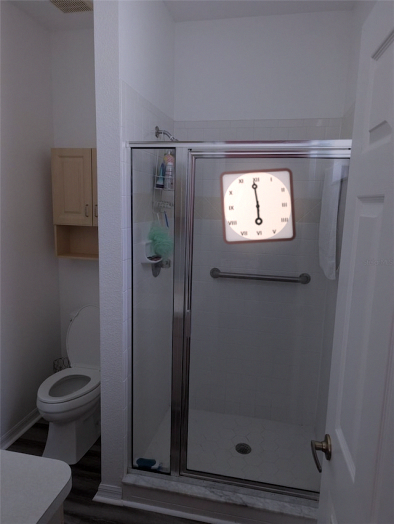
5:59
